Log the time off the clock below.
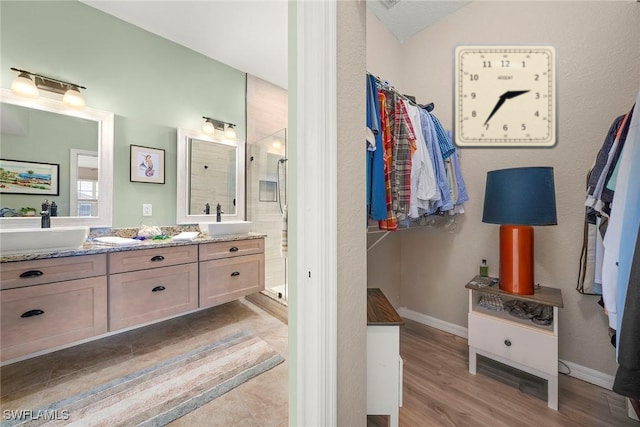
2:36
